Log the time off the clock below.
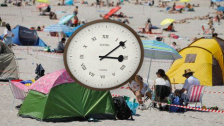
3:08
